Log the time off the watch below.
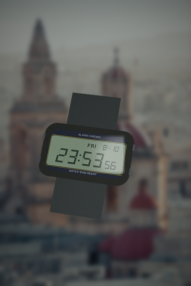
23:53:56
